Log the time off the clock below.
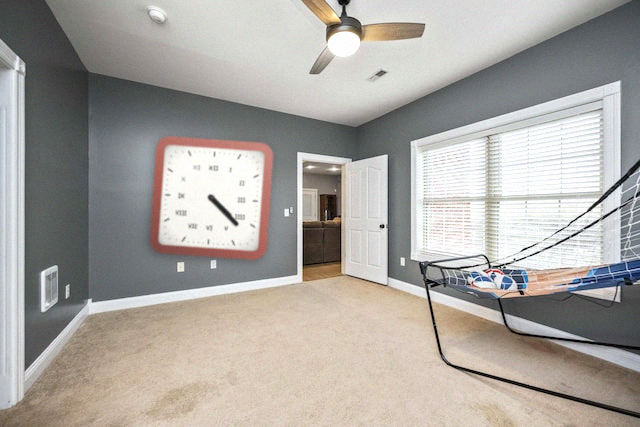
4:22
